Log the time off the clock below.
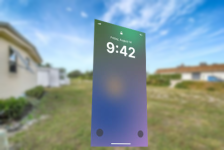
9:42
